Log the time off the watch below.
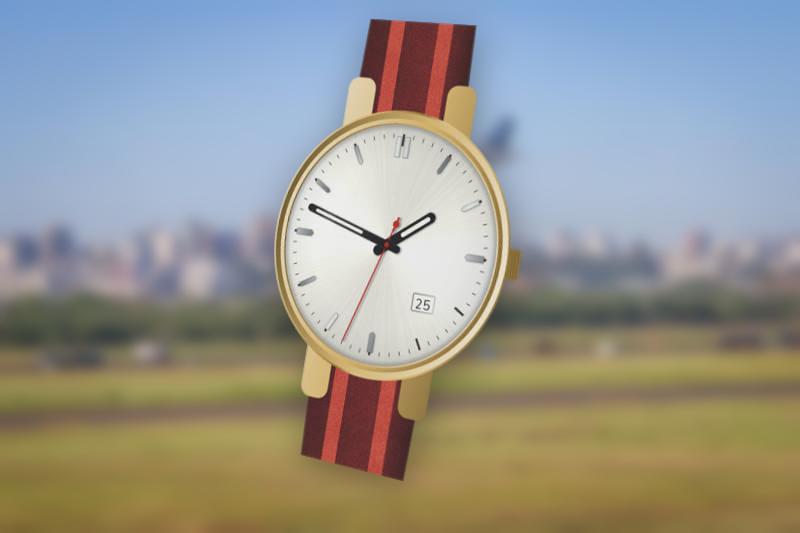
1:47:33
